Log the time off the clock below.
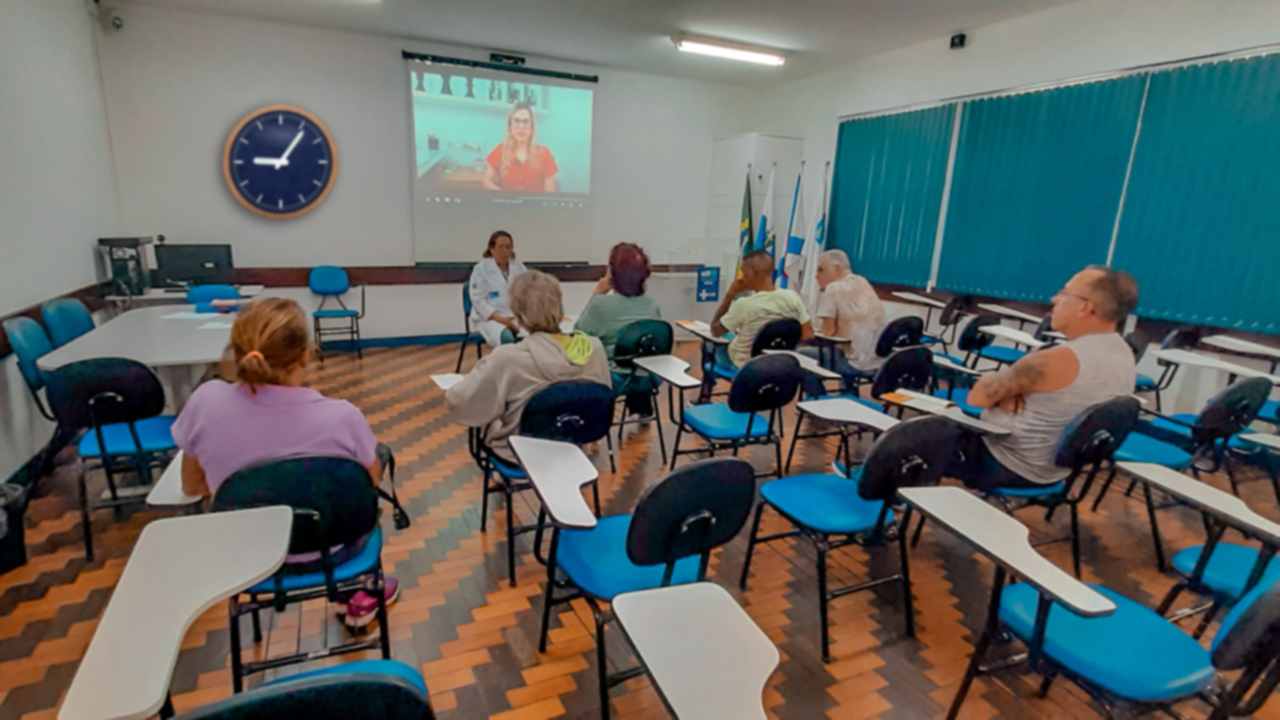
9:06
